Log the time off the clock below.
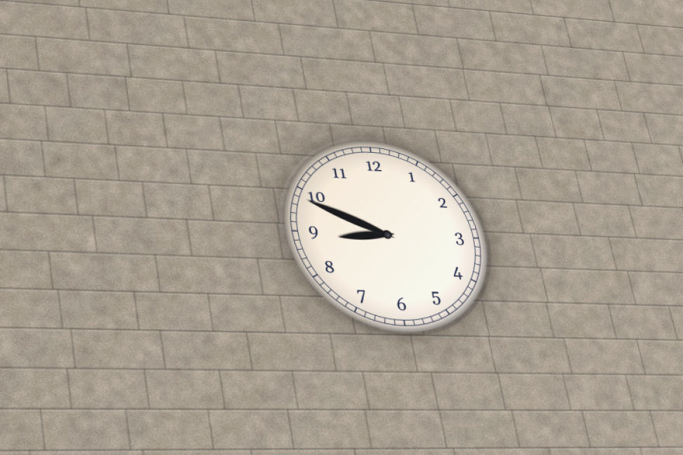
8:49
